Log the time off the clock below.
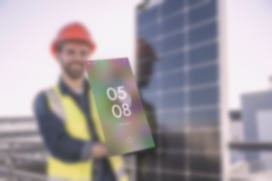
5:08
